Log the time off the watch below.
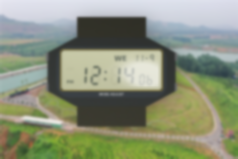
12:14
